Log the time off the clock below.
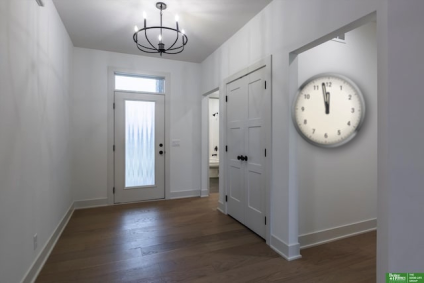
11:58
